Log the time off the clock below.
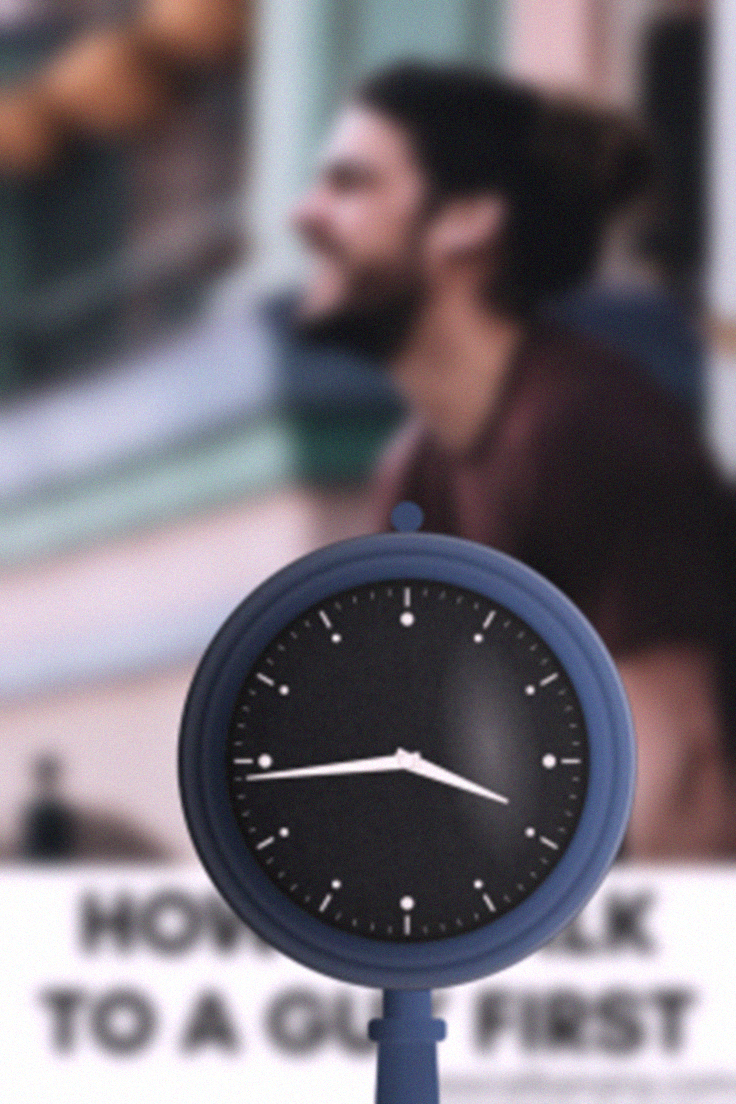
3:44
